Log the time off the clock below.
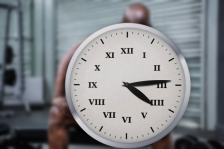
4:14
